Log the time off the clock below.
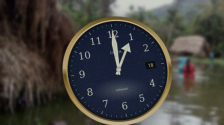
1:00
